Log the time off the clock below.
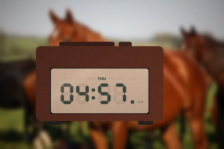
4:57
